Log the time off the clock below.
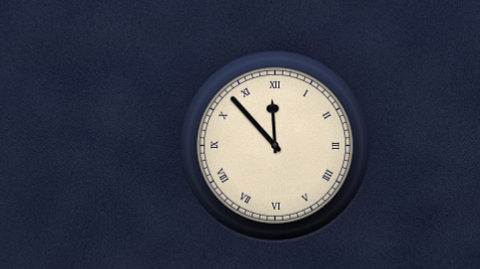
11:53
